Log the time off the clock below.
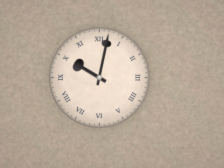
10:02
